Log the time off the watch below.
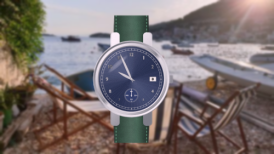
9:56
